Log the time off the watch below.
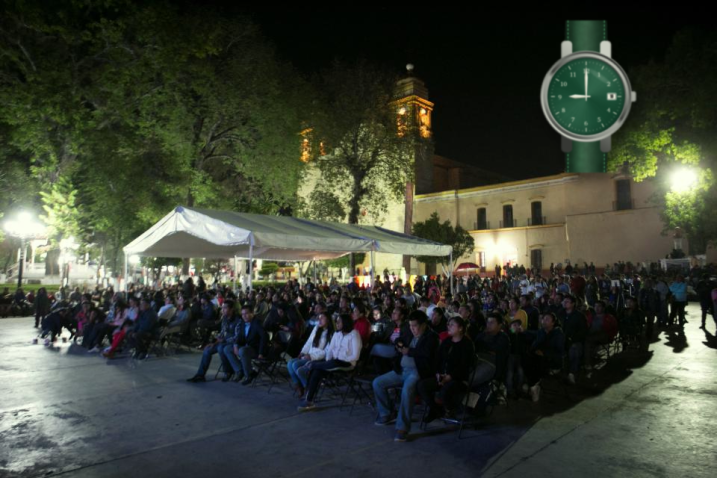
9:00
